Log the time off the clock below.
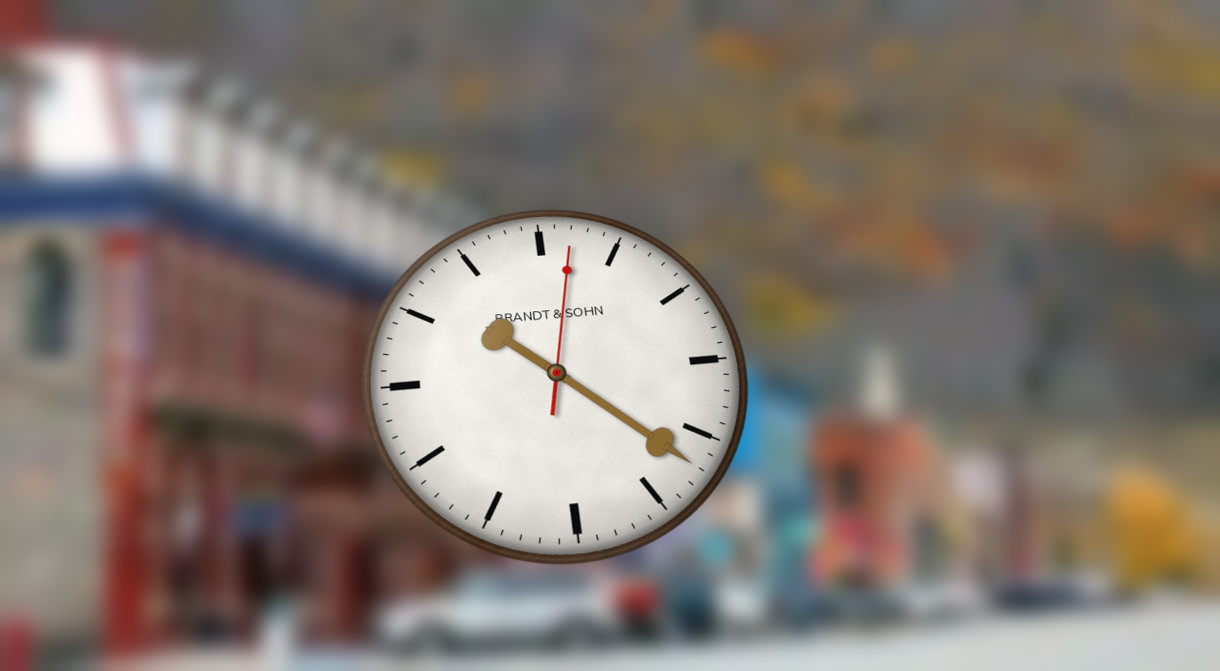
10:22:02
